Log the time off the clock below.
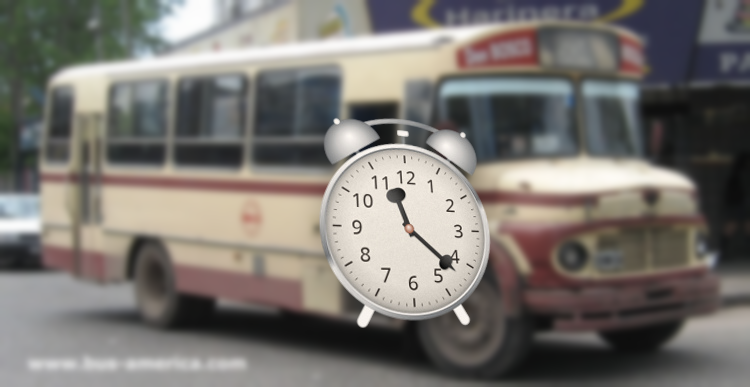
11:22
